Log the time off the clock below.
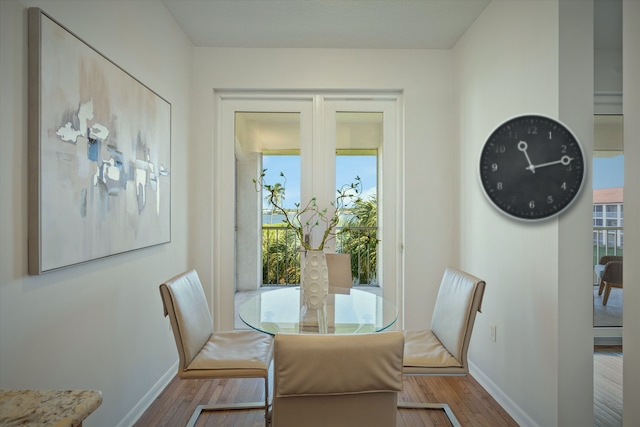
11:13
